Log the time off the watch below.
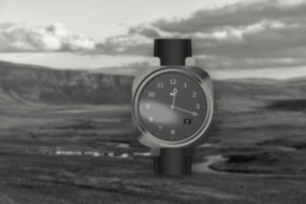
12:18
